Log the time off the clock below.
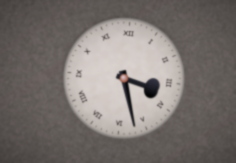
3:27
